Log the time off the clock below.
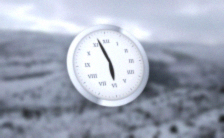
5:57
